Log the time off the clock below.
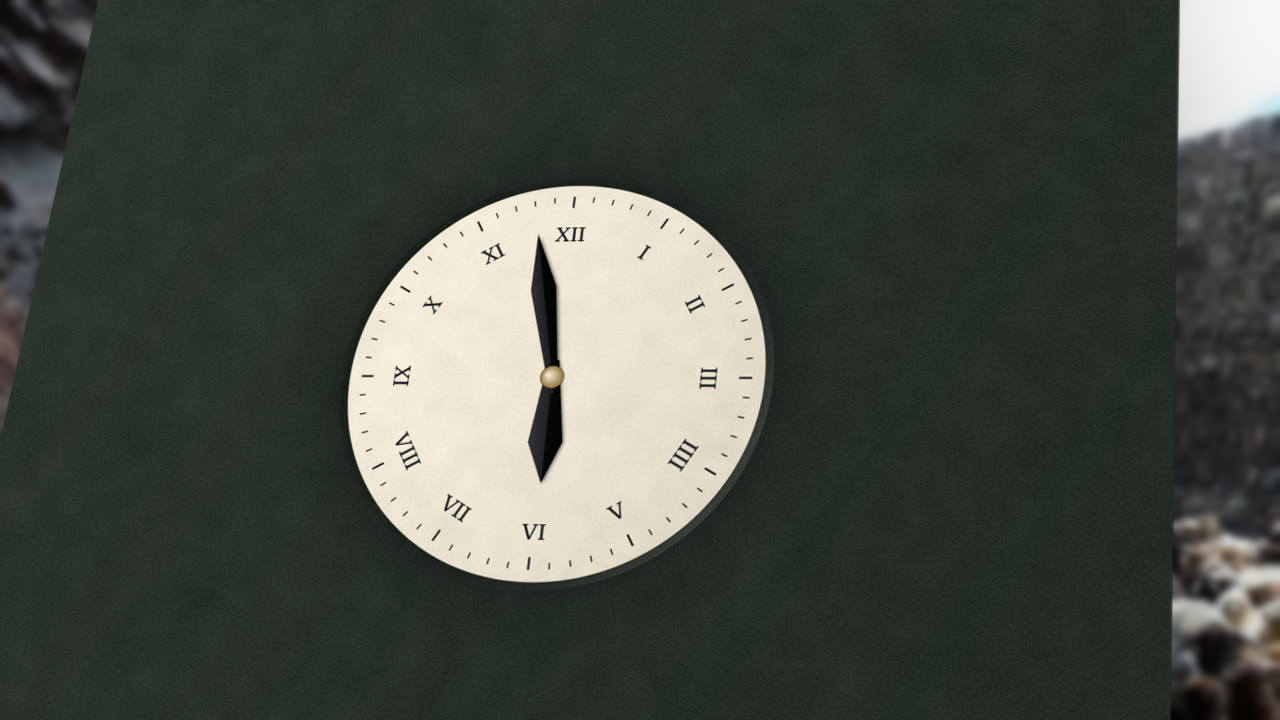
5:58
